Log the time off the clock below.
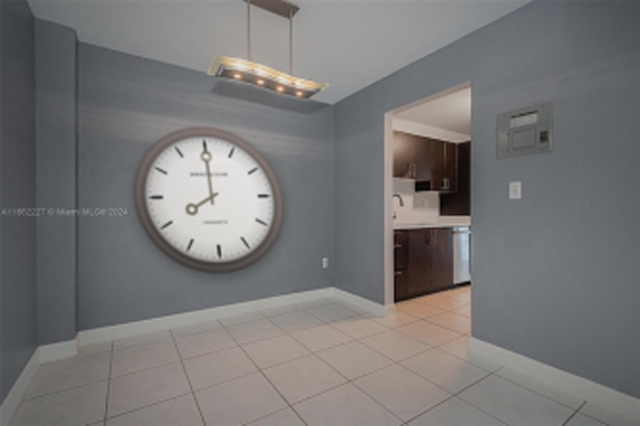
8:00
